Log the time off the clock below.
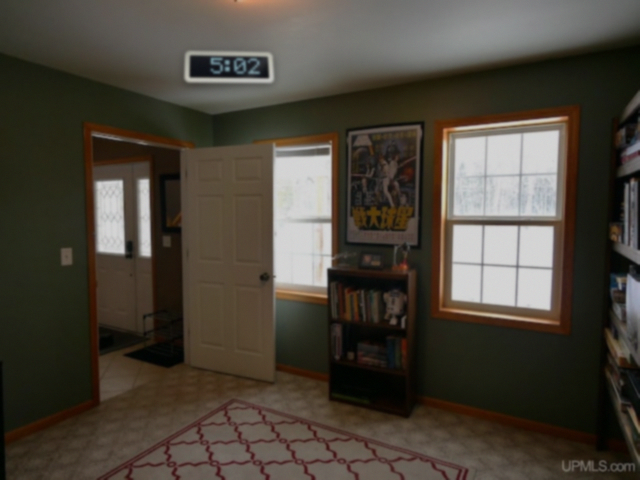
5:02
